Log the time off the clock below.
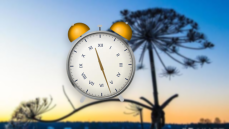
11:27
